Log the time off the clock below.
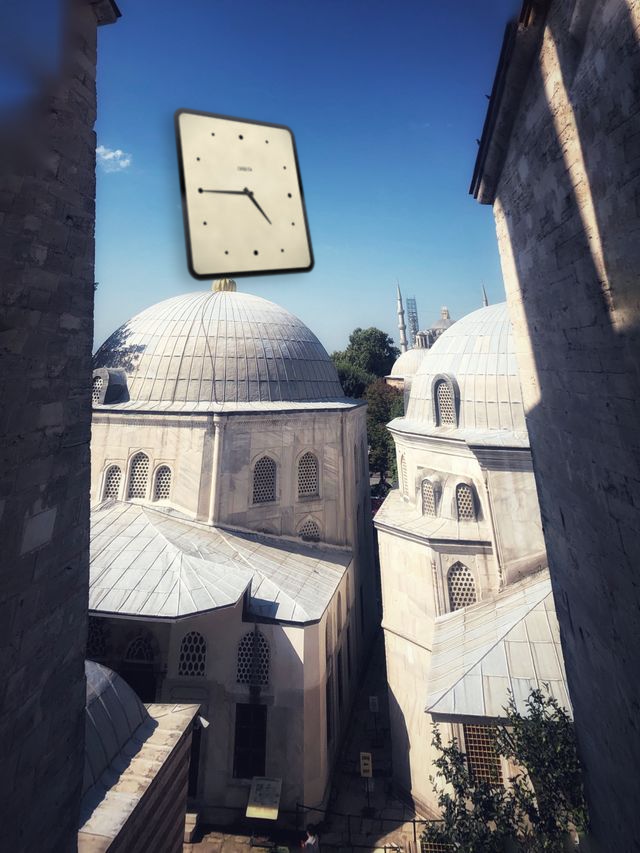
4:45
